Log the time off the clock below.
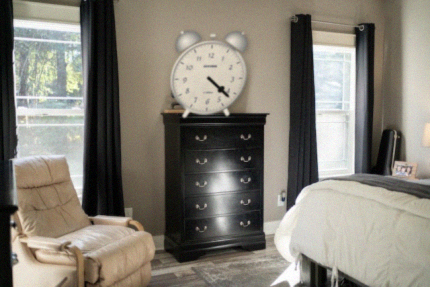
4:22
